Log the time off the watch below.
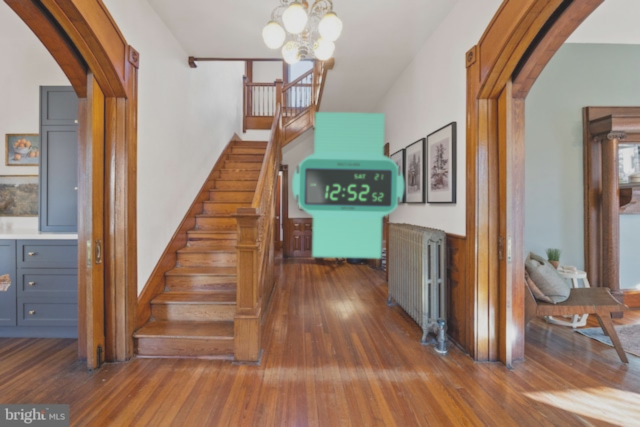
12:52
